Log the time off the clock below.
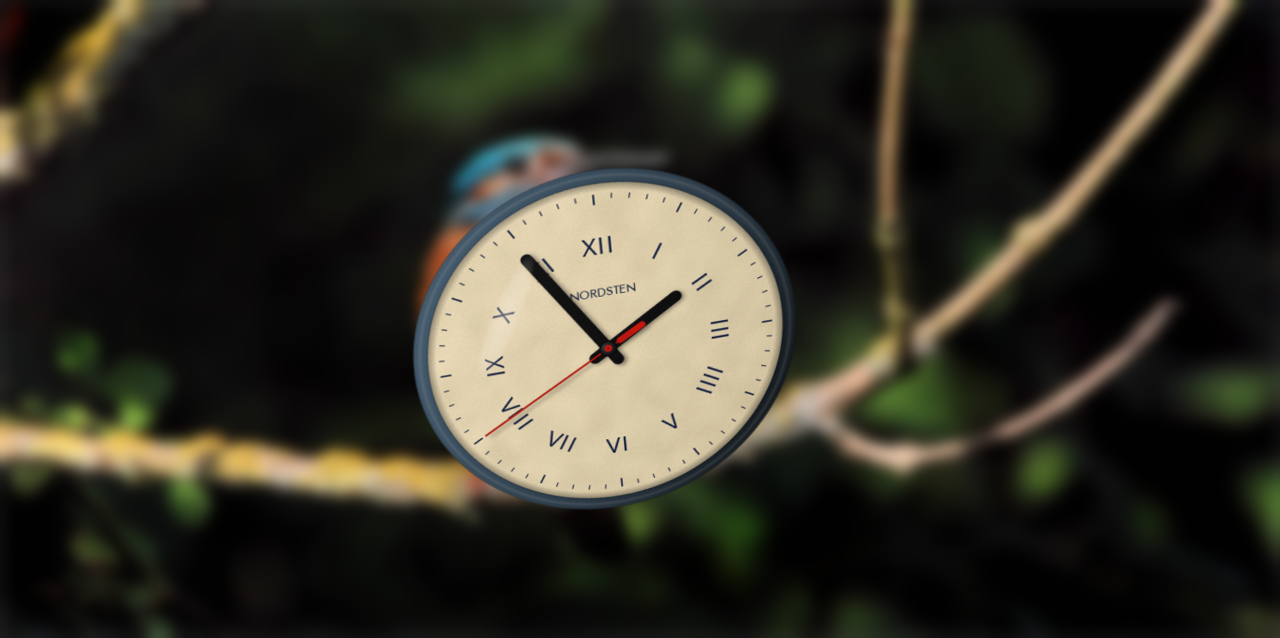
1:54:40
